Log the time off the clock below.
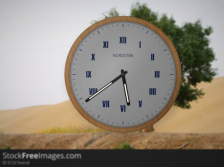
5:39
